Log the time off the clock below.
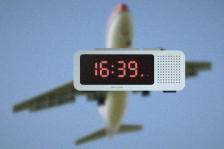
16:39
